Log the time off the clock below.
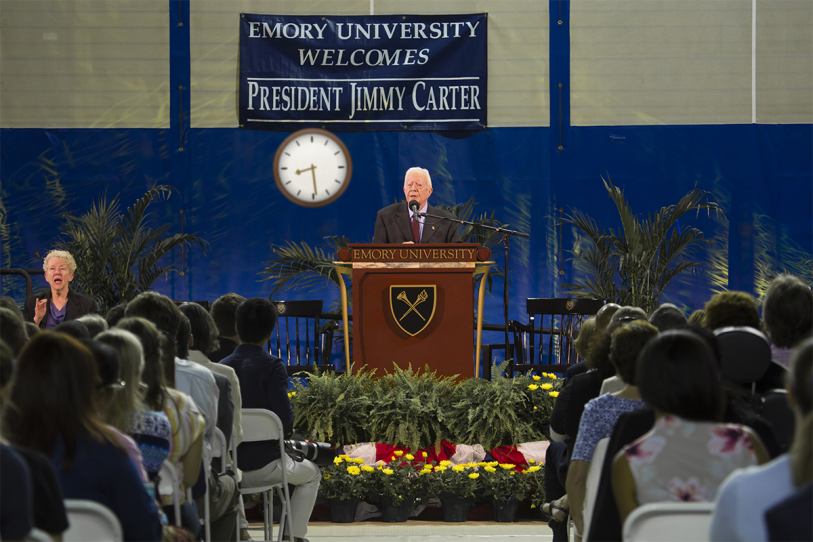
8:29
